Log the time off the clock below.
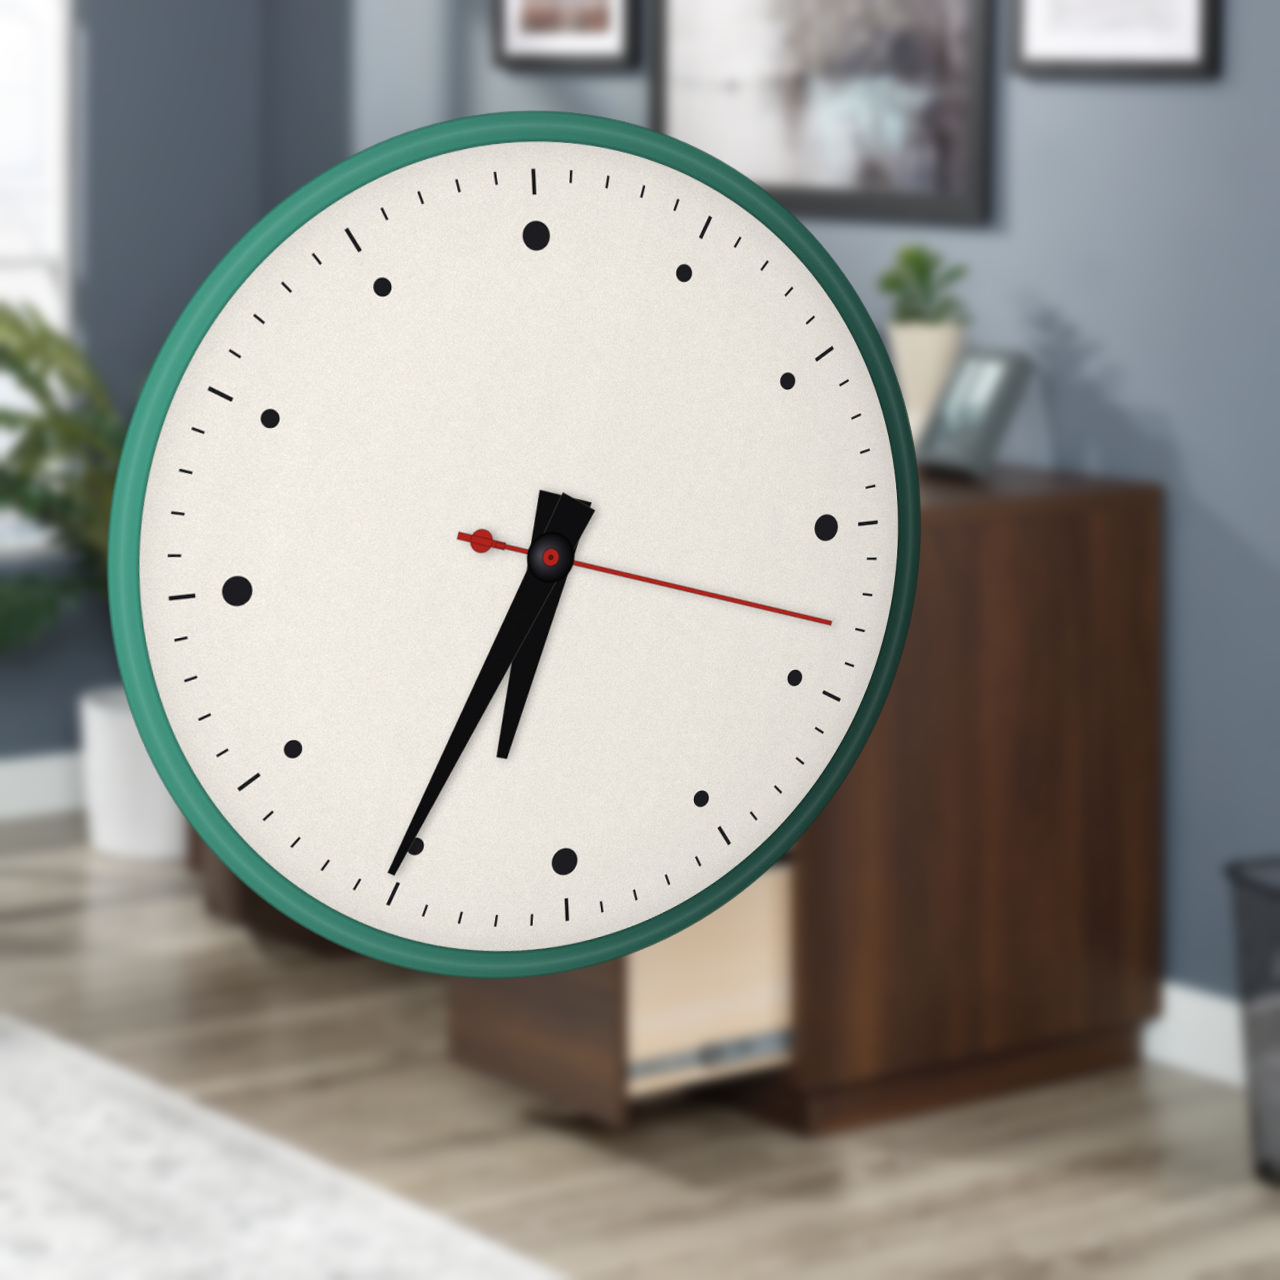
6:35:18
